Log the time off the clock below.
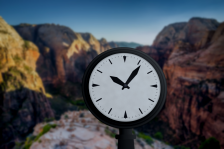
10:06
